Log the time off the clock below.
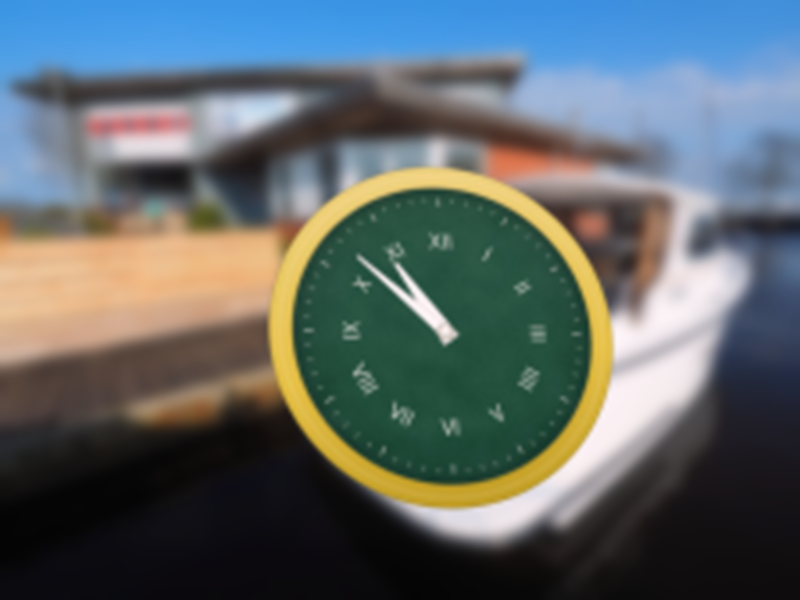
10:52
